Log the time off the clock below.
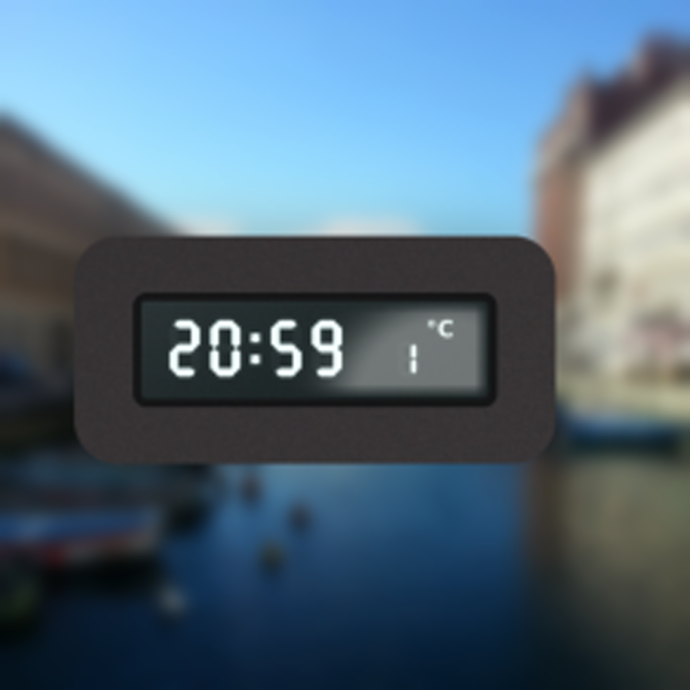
20:59
